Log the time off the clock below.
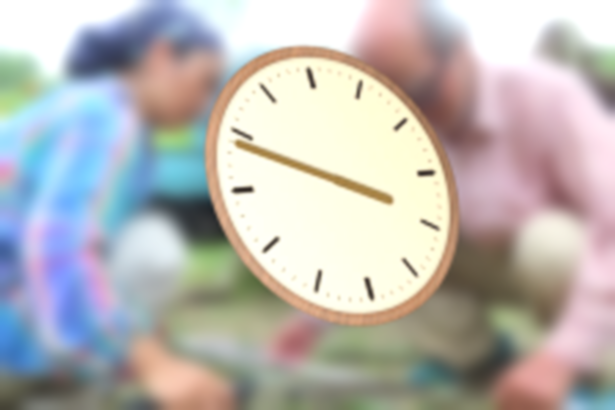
3:49
